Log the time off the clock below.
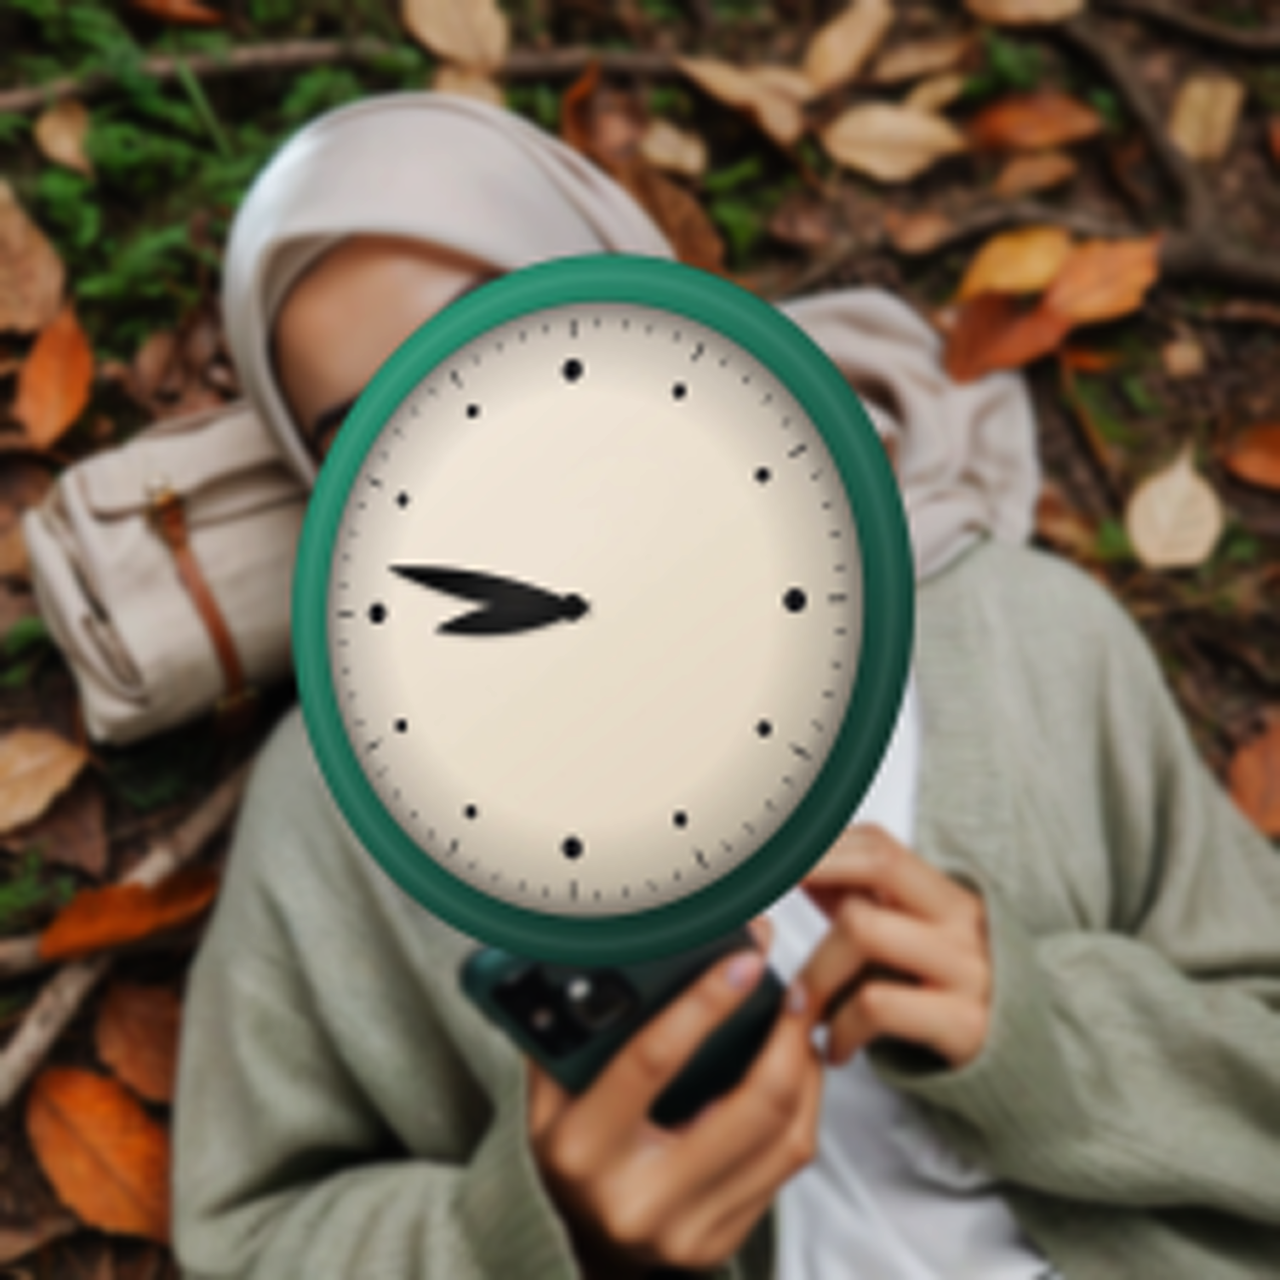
8:47
